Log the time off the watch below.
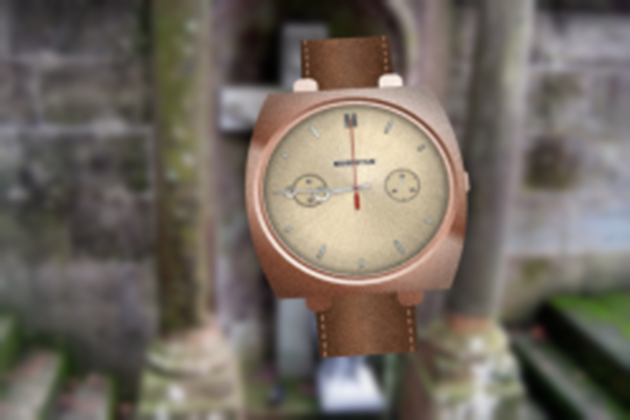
8:45
